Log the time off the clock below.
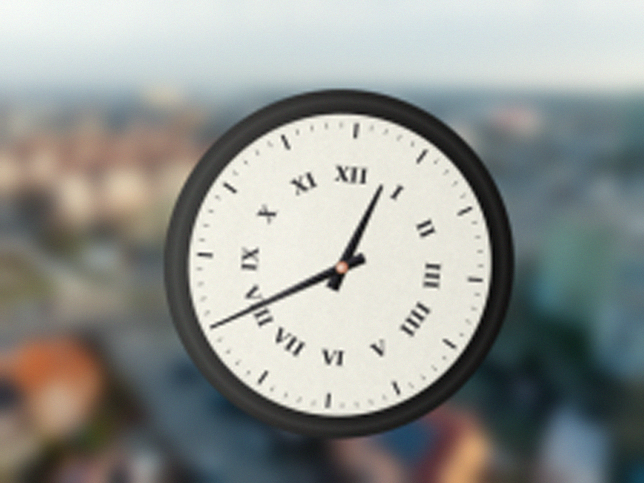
12:40
